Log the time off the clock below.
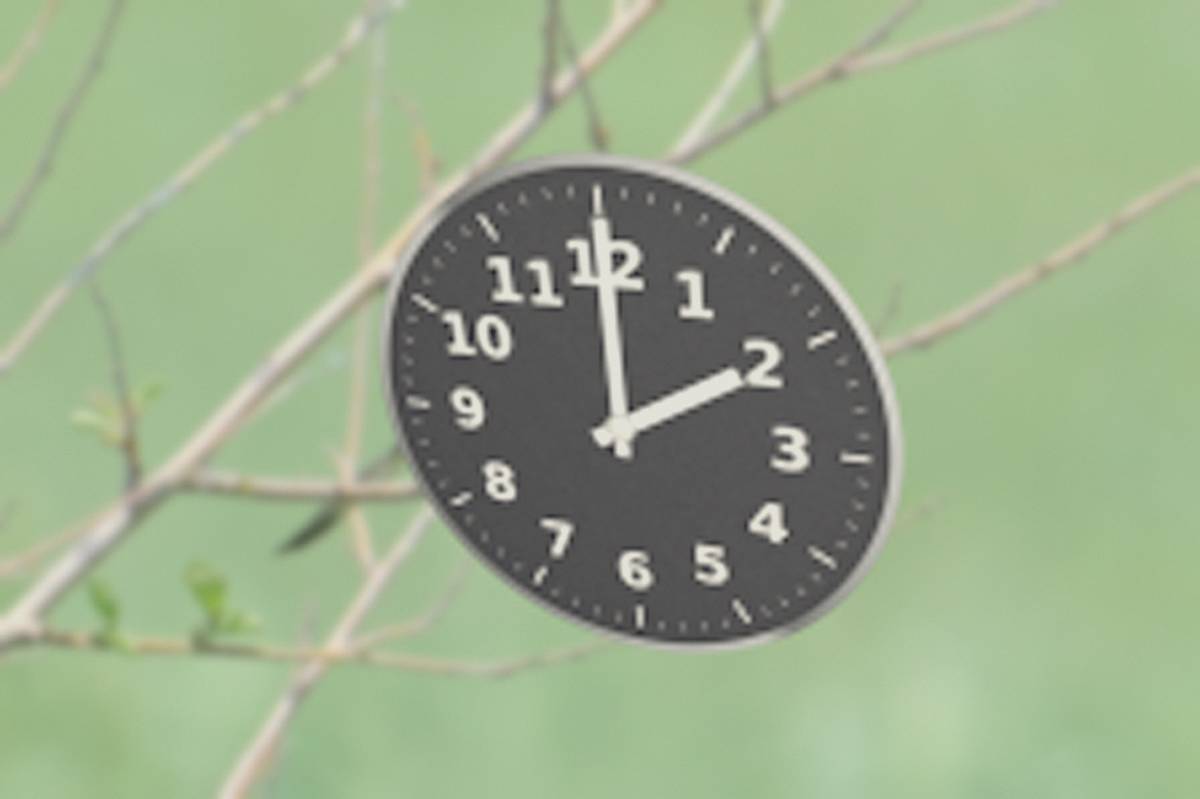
2:00
